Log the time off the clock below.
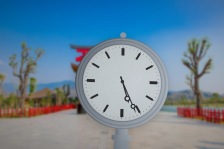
5:26
